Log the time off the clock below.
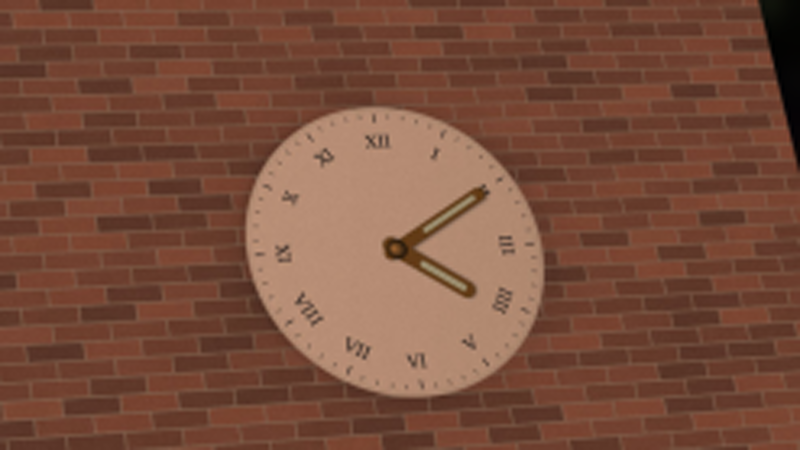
4:10
